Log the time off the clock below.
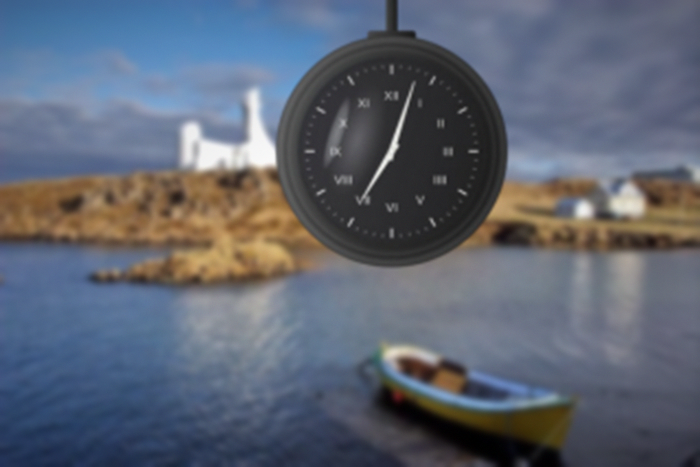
7:03
